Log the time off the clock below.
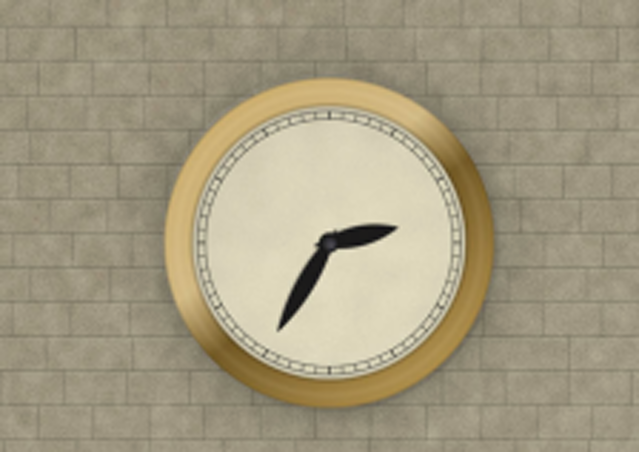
2:35
